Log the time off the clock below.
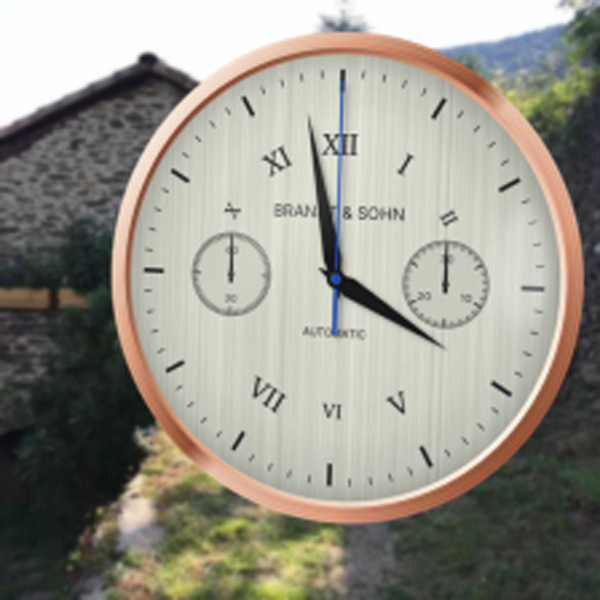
3:58
